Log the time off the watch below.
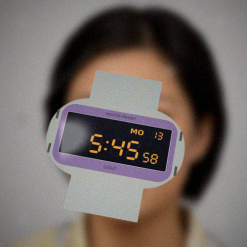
5:45:58
